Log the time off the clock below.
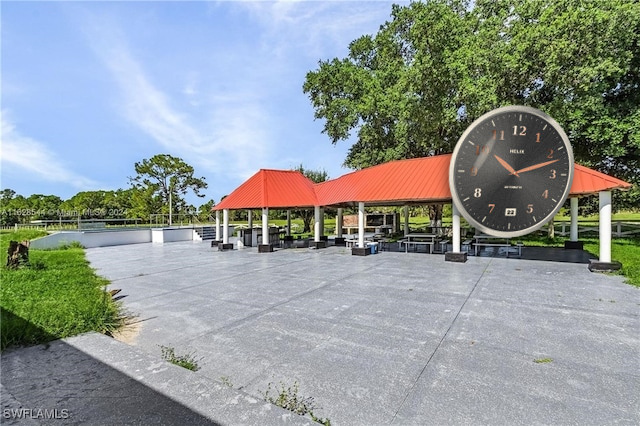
10:12
